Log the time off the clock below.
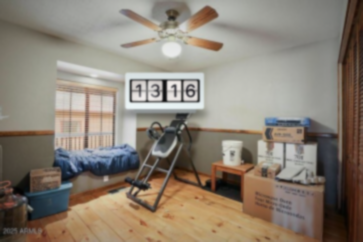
13:16
